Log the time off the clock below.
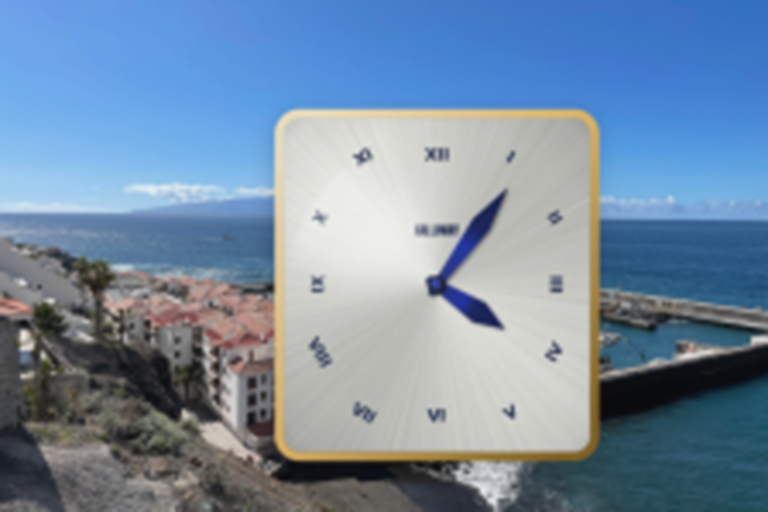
4:06
